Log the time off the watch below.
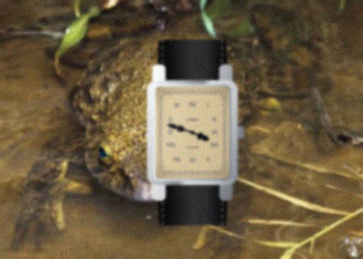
3:48
